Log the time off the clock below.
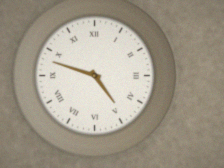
4:48
